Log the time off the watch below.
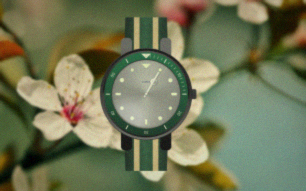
1:05
